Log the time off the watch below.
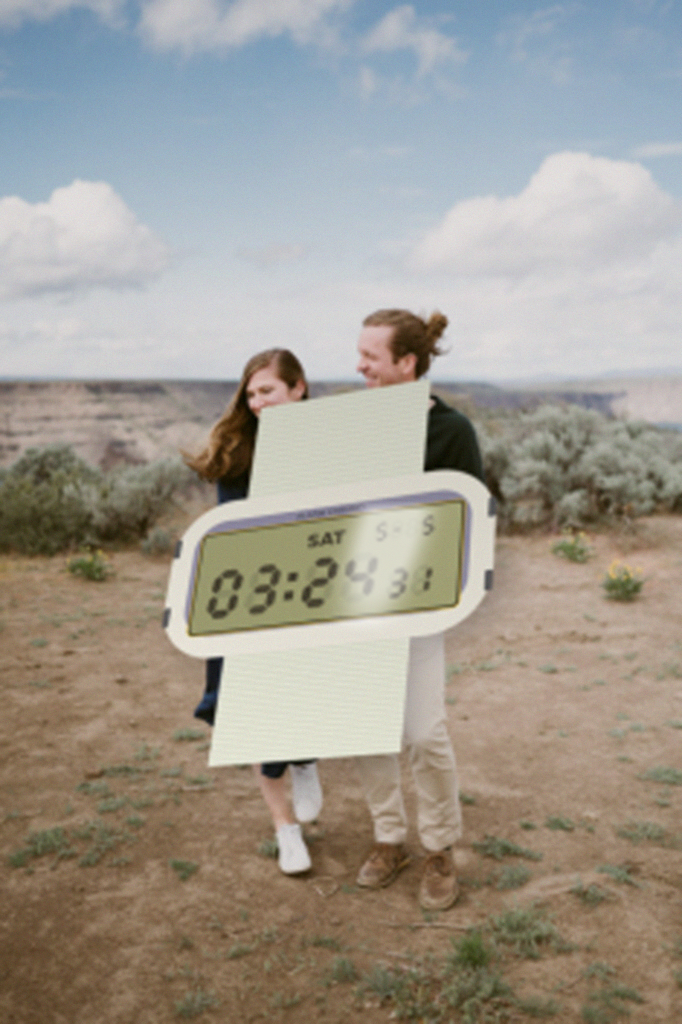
3:24:31
